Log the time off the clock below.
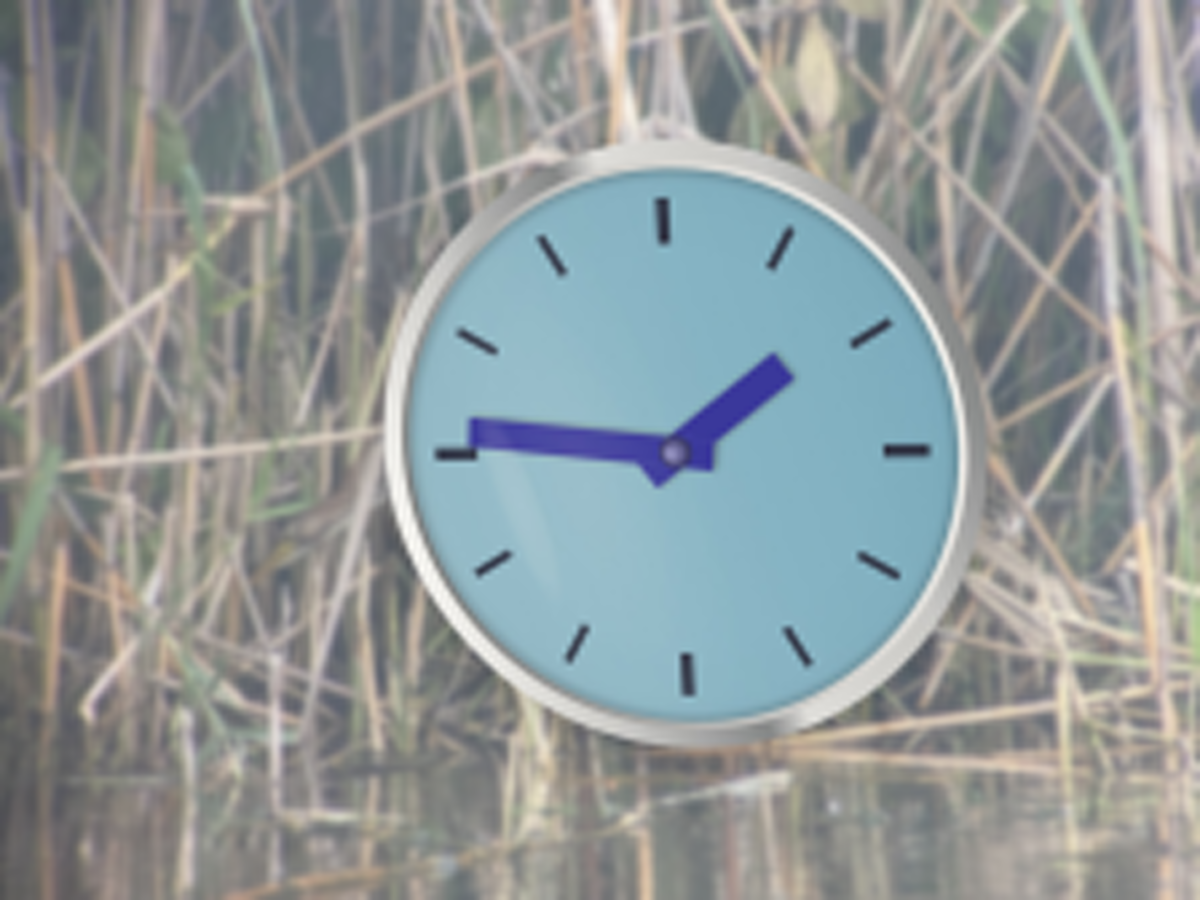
1:46
